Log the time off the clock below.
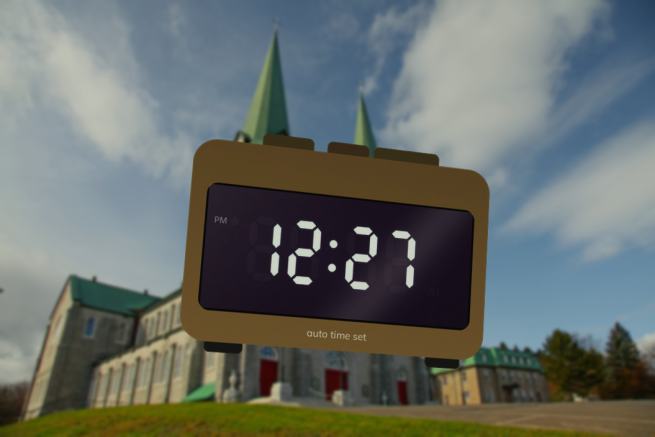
12:27
